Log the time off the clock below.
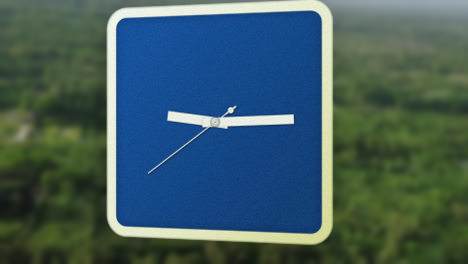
9:14:39
